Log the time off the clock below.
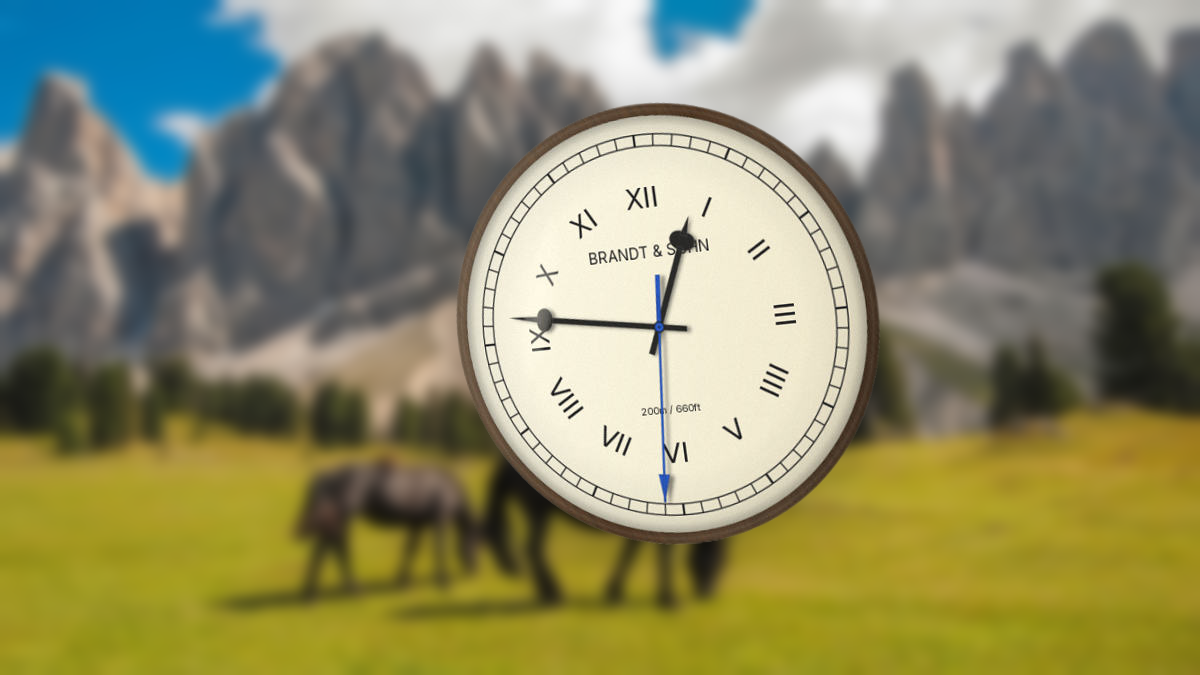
12:46:31
